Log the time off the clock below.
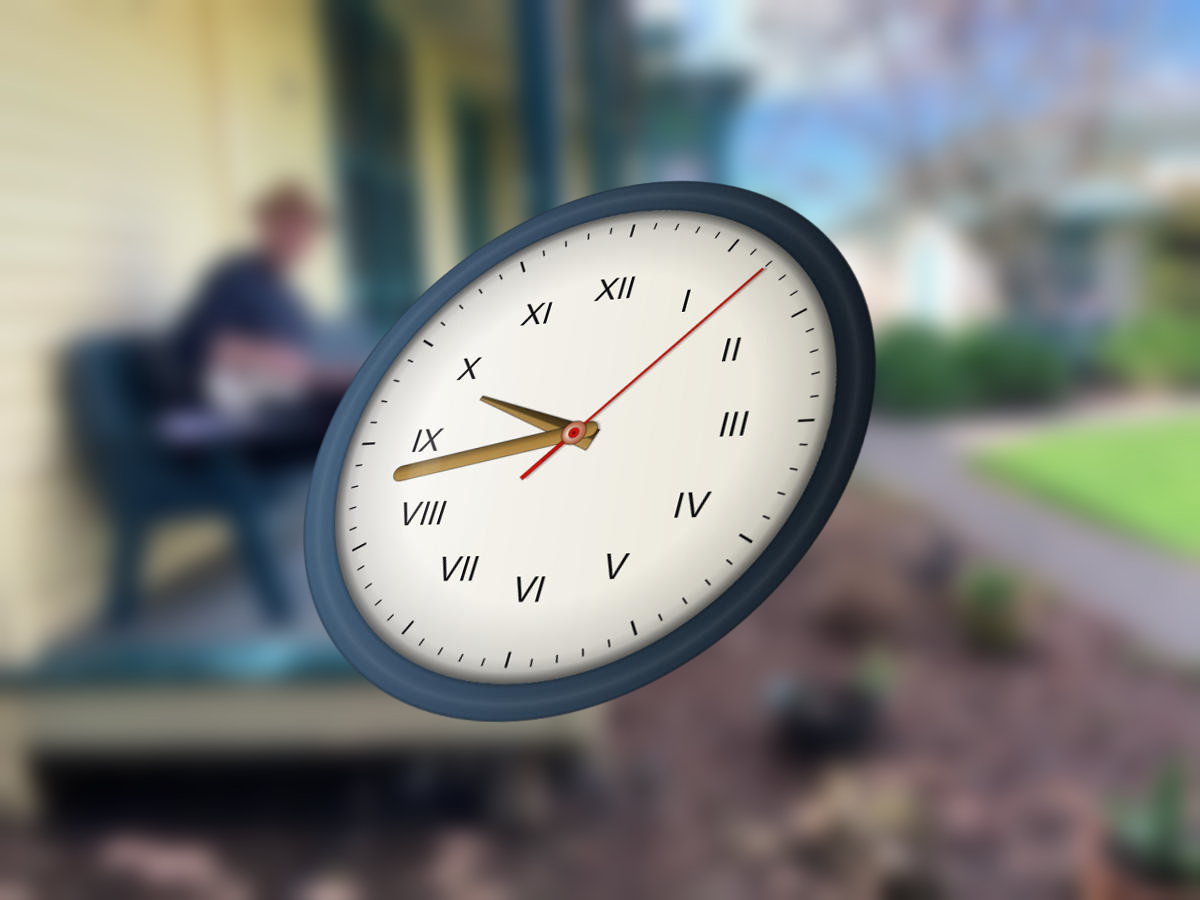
9:43:07
